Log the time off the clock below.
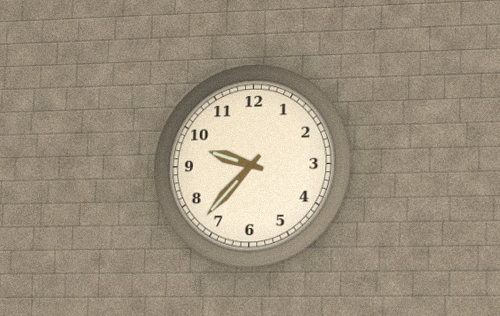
9:37
